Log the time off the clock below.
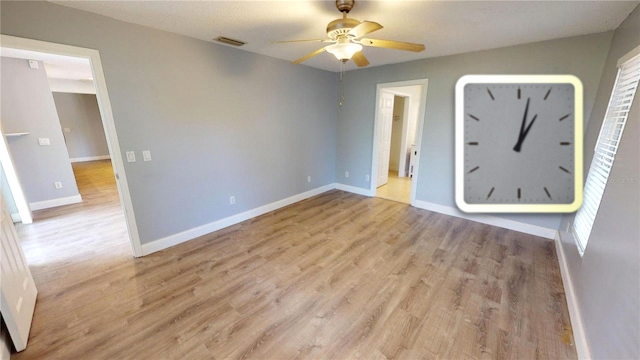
1:02
